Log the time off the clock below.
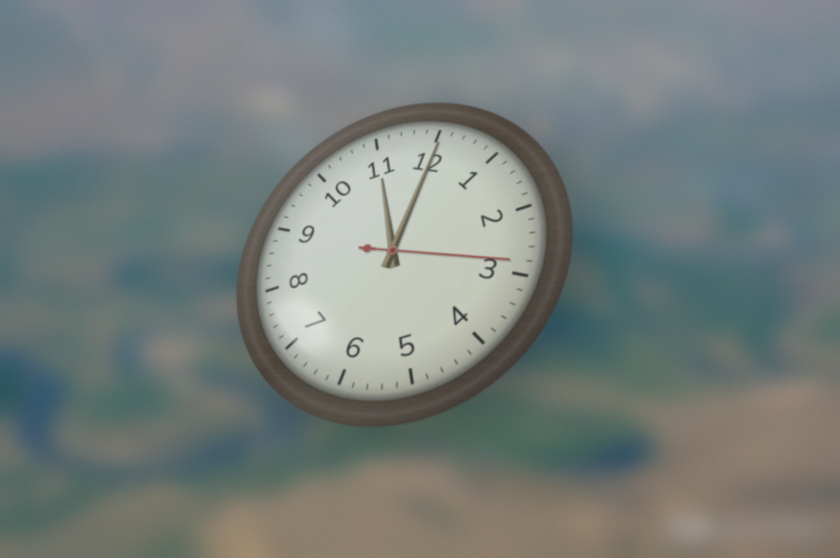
11:00:14
